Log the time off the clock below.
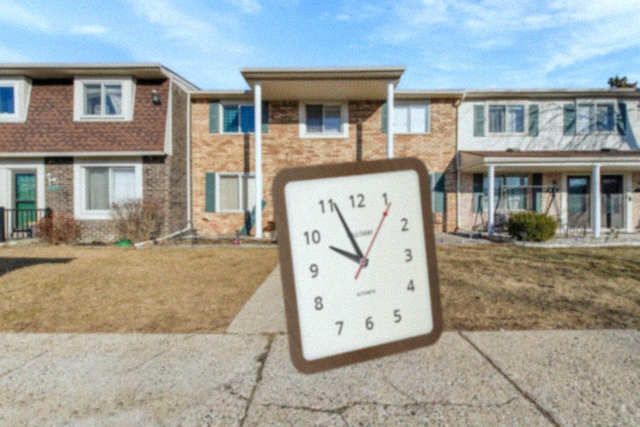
9:56:06
